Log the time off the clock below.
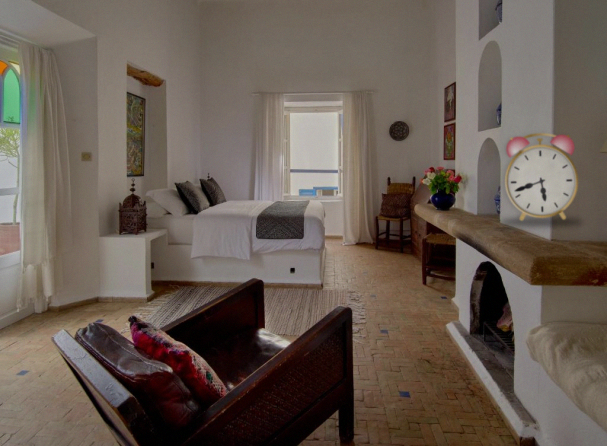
5:42
